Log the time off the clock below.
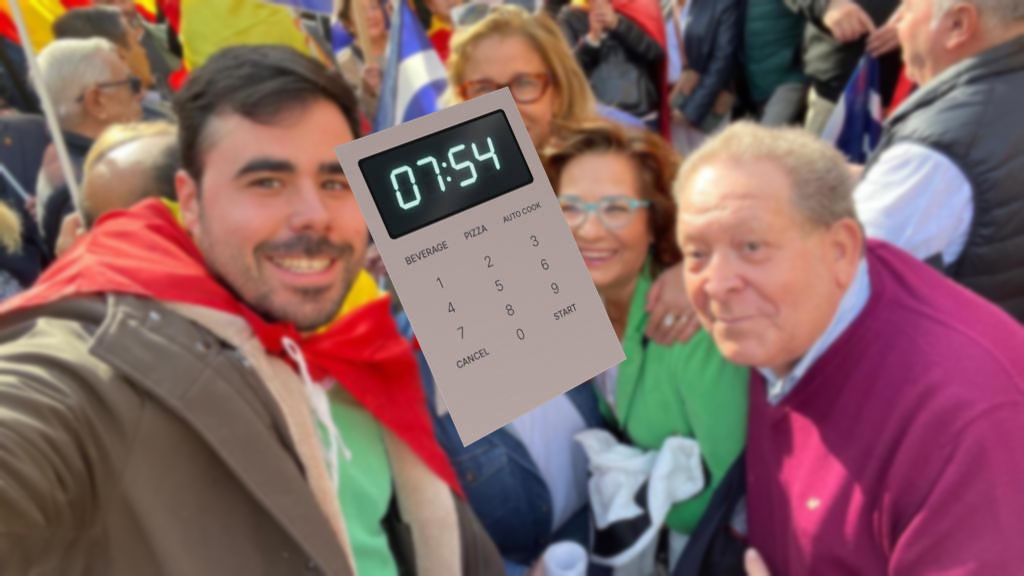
7:54
